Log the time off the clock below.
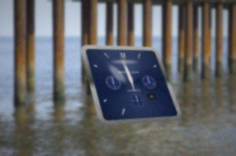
11:59
